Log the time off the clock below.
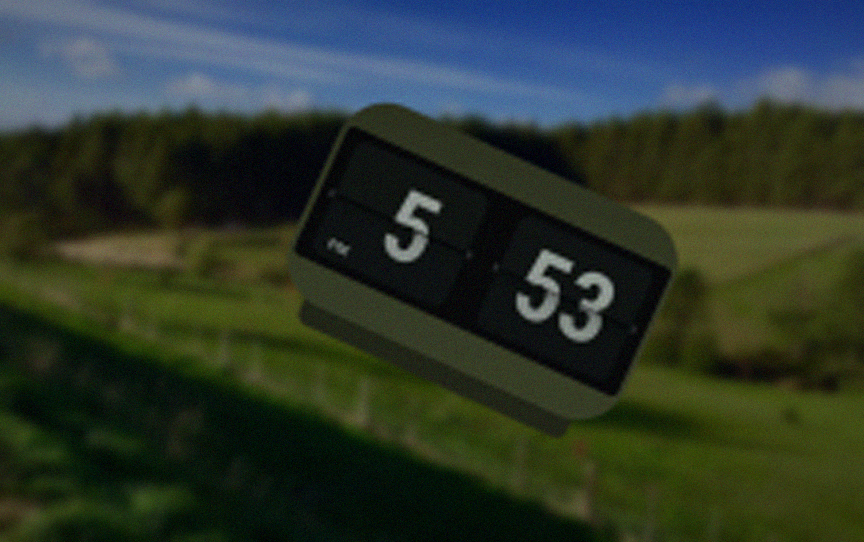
5:53
